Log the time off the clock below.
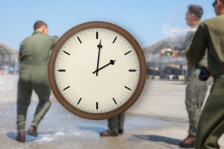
2:01
